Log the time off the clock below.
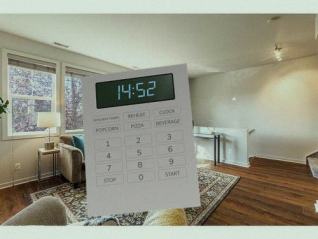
14:52
